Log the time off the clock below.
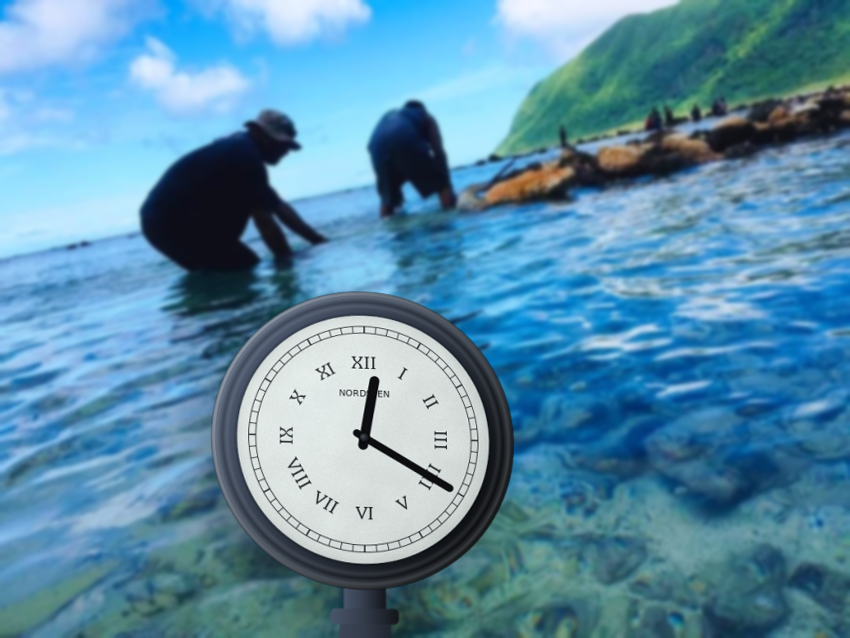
12:20
